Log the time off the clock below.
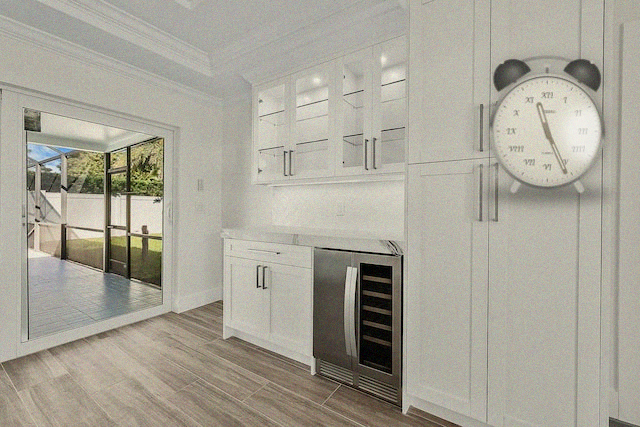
11:26
